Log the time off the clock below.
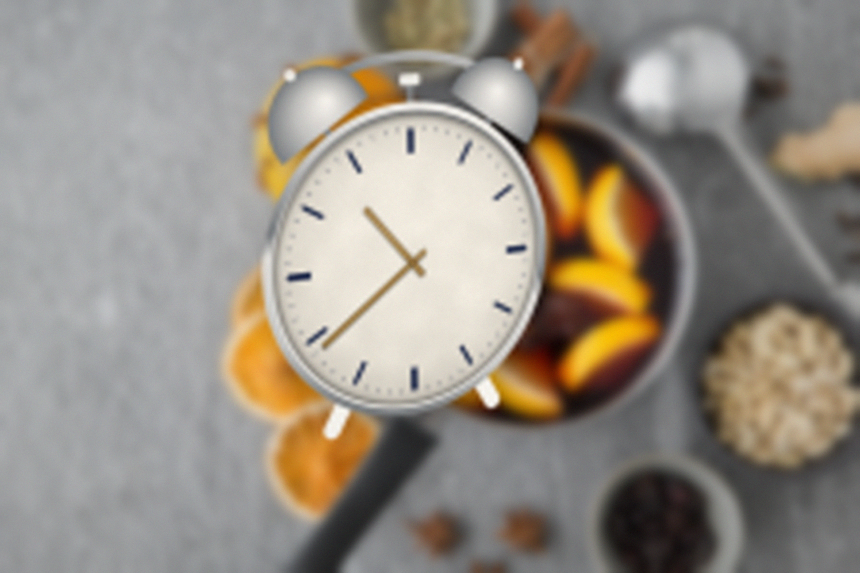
10:39
